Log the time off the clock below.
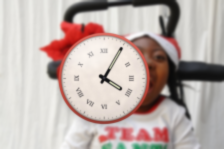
4:05
